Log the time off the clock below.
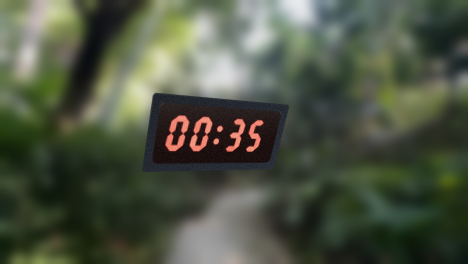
0:35
